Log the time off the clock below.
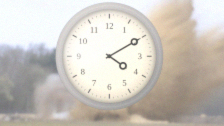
4:10
